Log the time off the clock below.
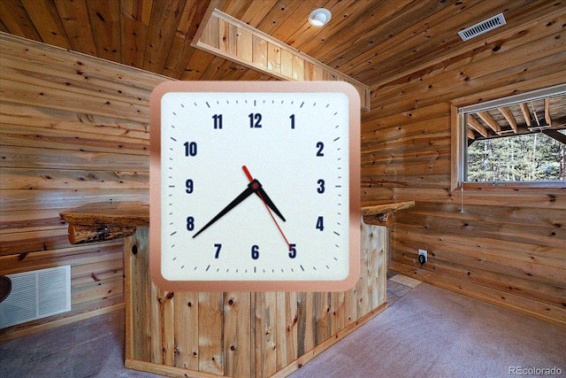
4:38:25
